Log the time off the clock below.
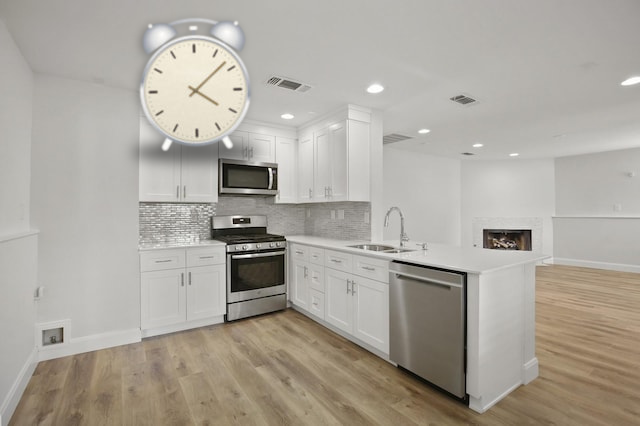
4:08
